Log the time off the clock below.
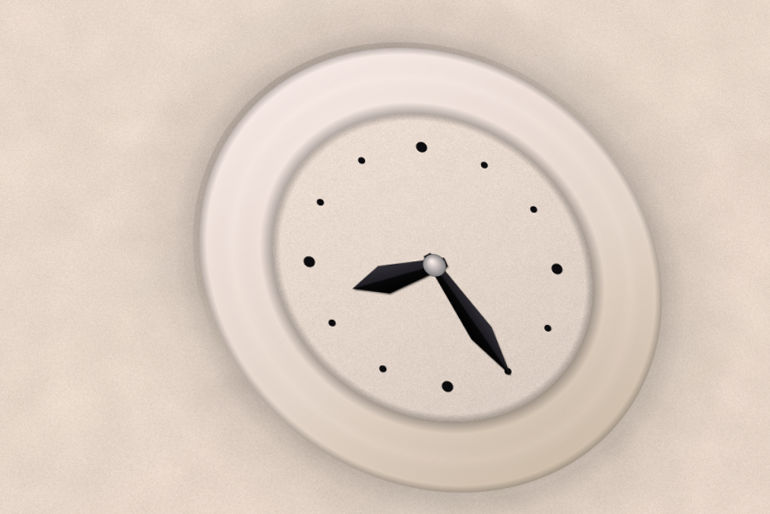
8:25
